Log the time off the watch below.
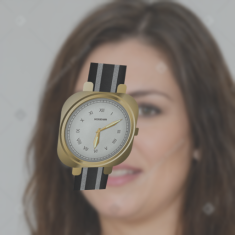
6:10
